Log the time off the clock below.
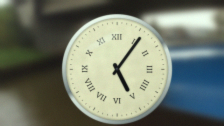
5:06
